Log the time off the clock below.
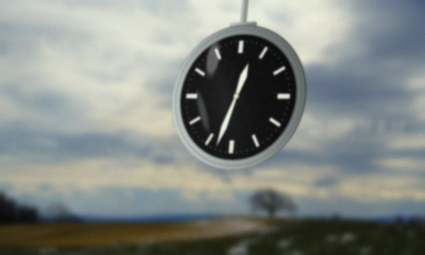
12:33
